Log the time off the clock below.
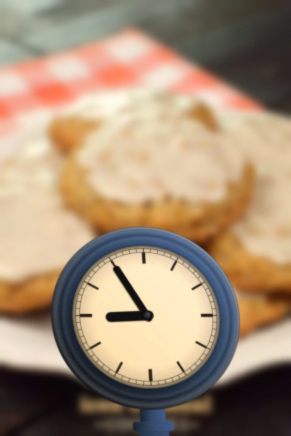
8:55
